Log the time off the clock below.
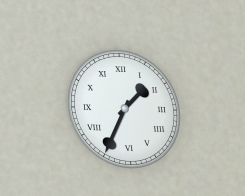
1:35
